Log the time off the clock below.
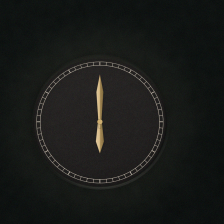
6:00
